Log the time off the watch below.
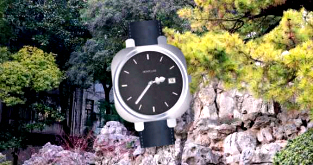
2:37
